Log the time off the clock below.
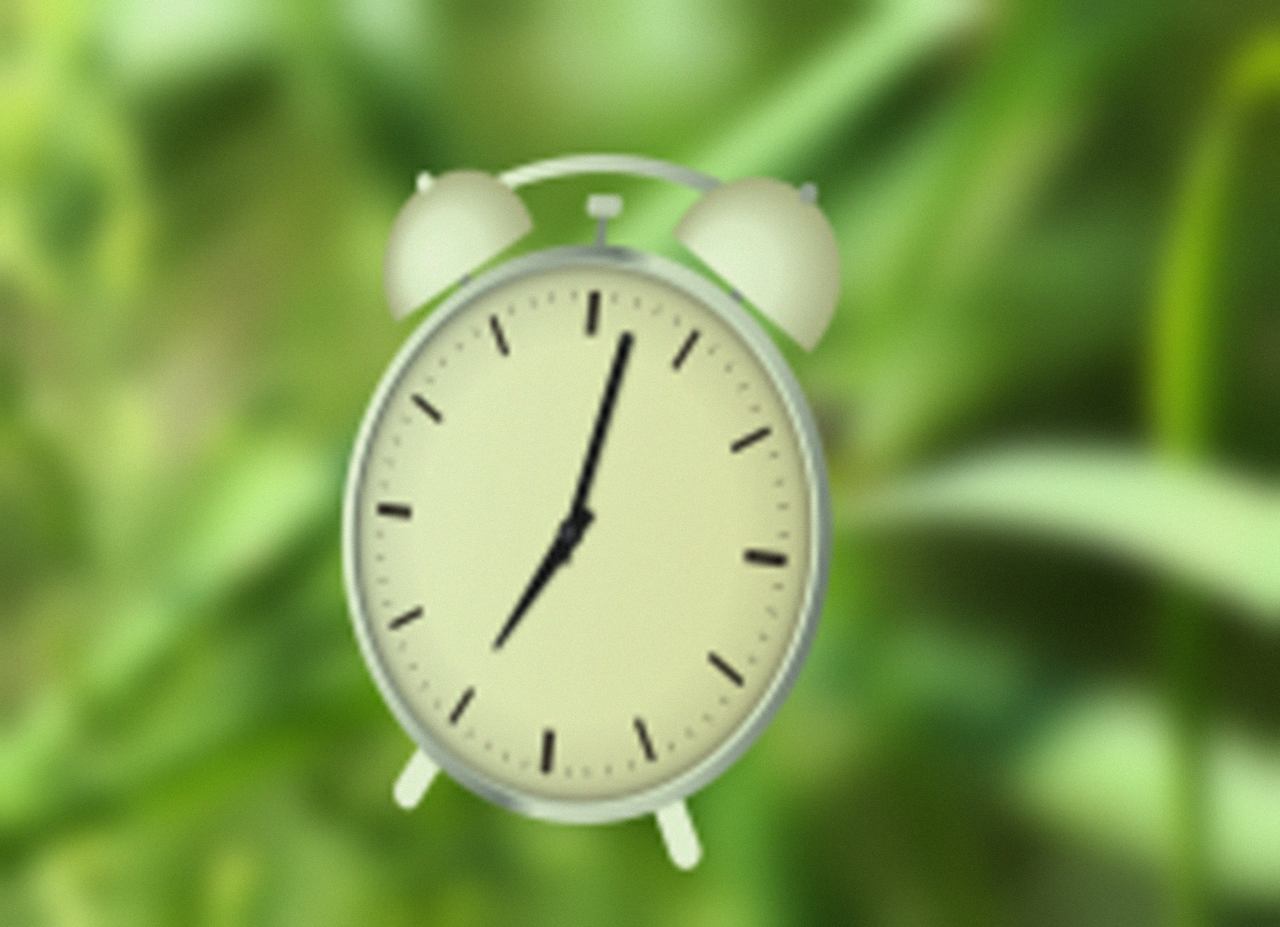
7:02
